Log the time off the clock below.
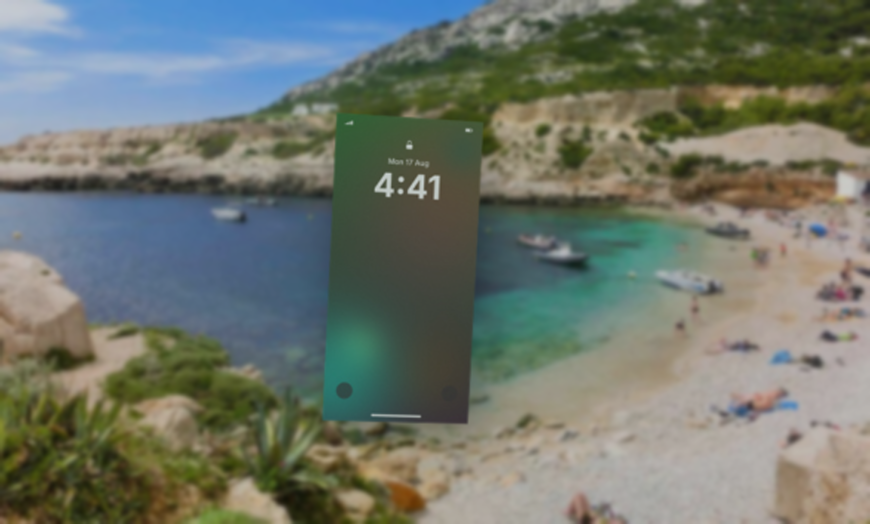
4:41
